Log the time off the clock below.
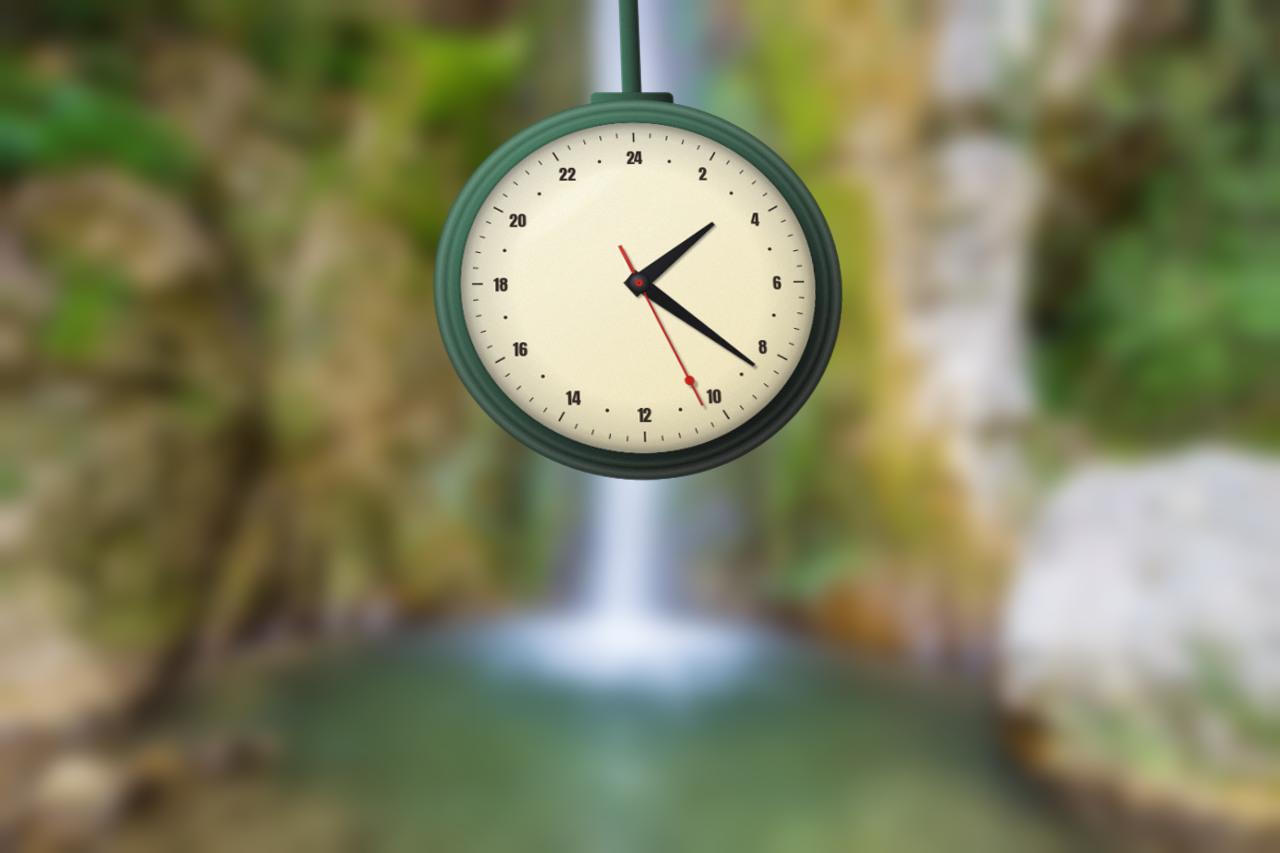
3:21:26
